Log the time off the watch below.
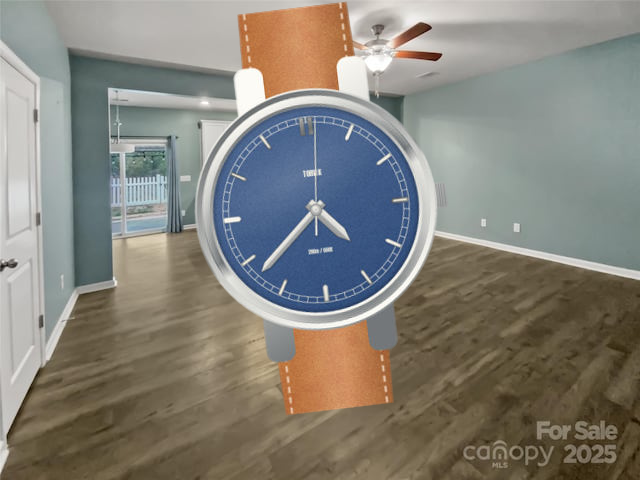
4:38:01
